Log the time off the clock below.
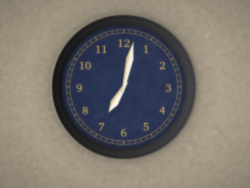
7:02
